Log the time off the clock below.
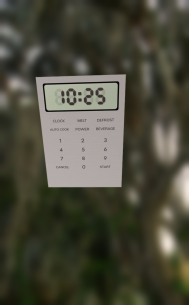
10:25
